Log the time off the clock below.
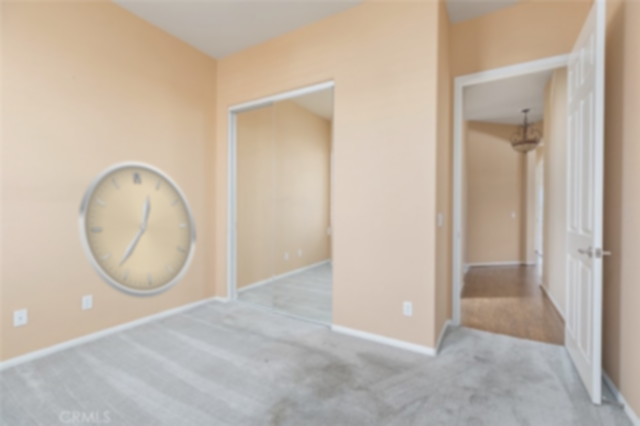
12:37
